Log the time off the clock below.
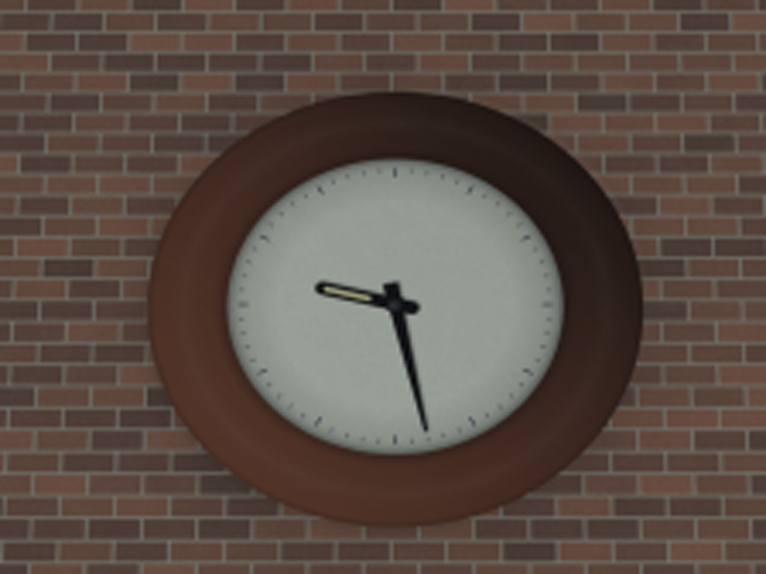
9:28
